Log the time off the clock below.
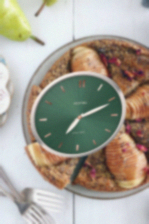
7:11
